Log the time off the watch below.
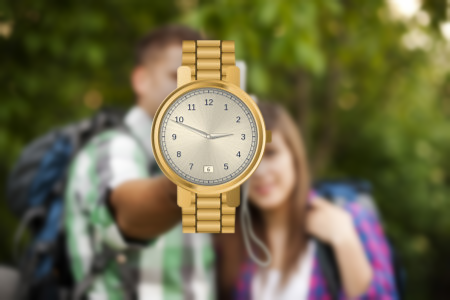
2:49
